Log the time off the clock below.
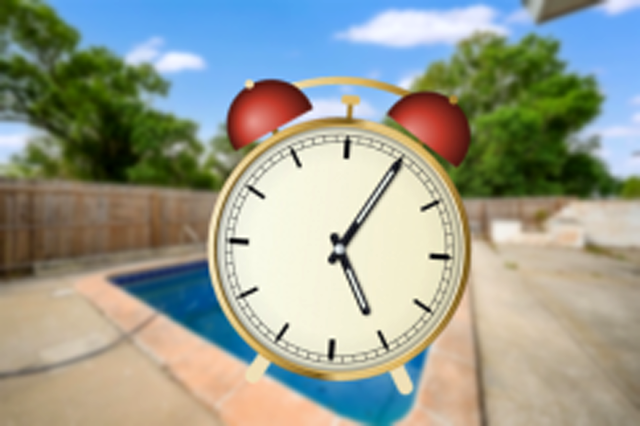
5:05
